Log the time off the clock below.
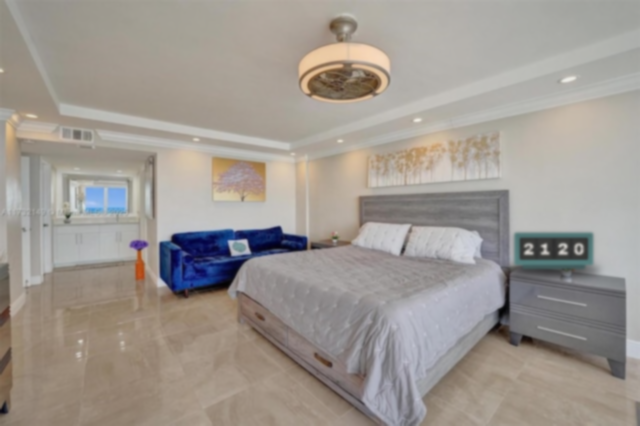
21:20
